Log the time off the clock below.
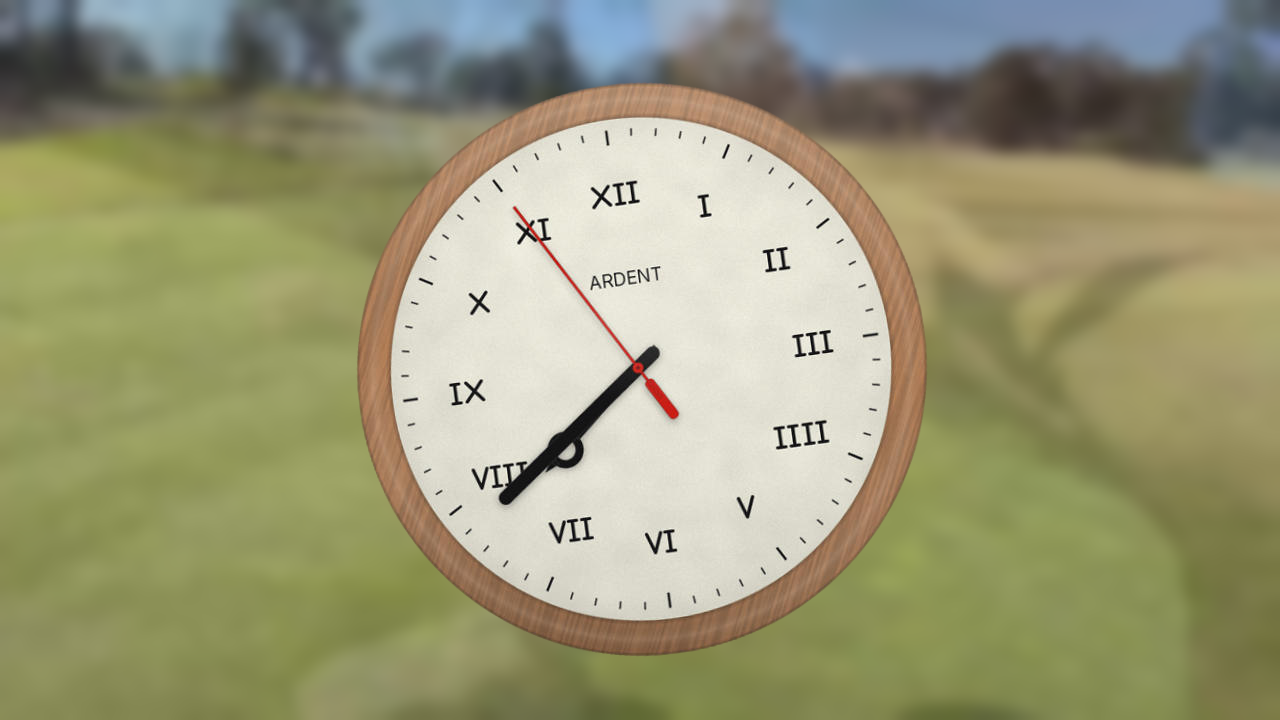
7:38:55
